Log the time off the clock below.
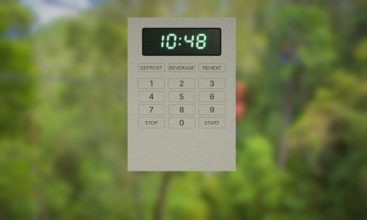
10:48
